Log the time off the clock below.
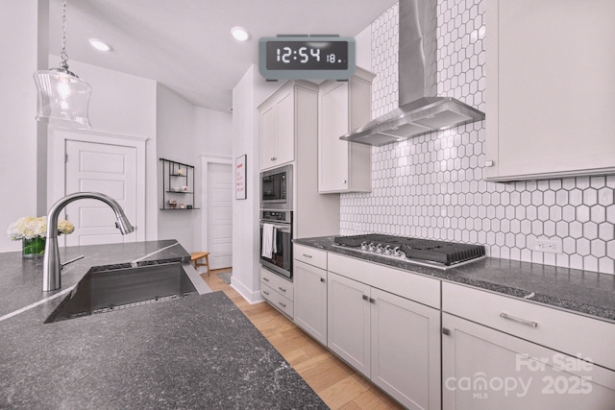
12:54:18
